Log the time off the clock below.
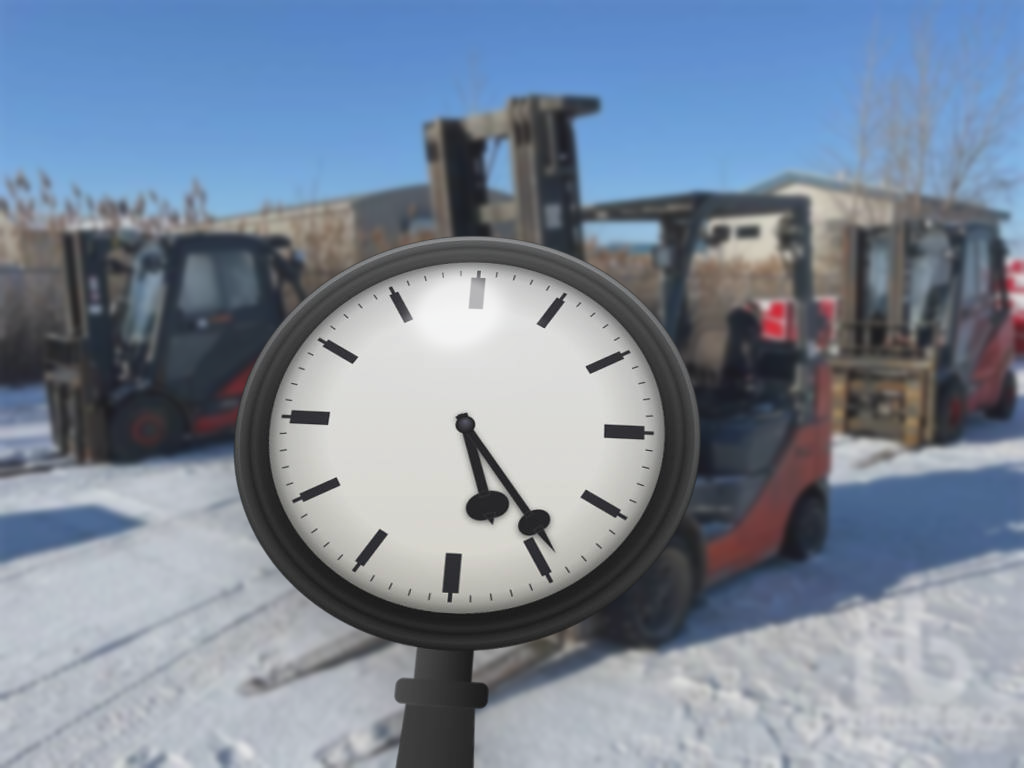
5:24
